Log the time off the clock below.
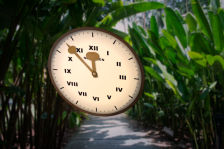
11:53
